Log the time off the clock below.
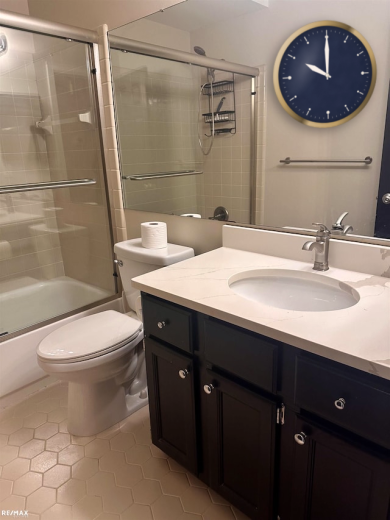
10:00
